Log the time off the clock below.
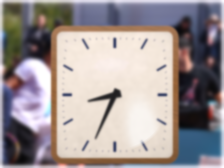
8:34
